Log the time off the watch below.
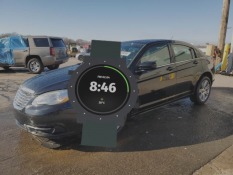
8:46
